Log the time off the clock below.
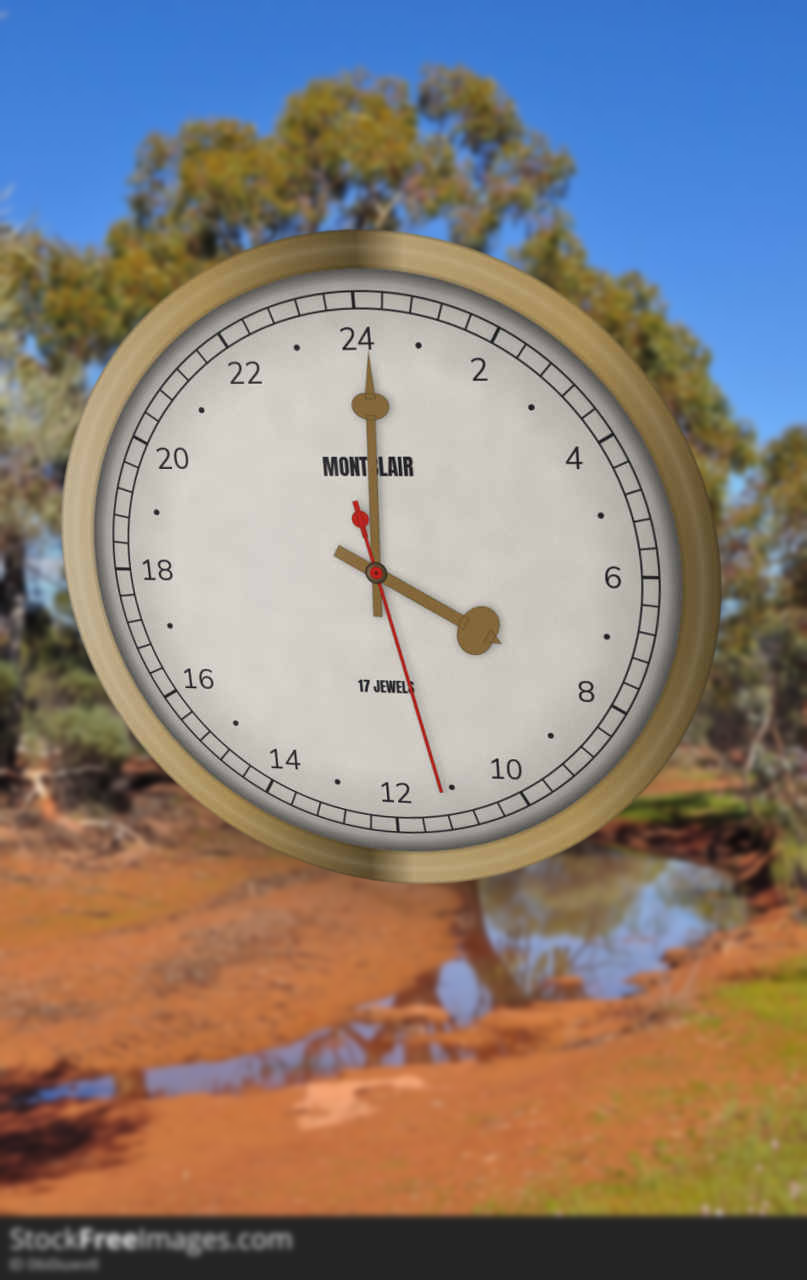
8:00:28
